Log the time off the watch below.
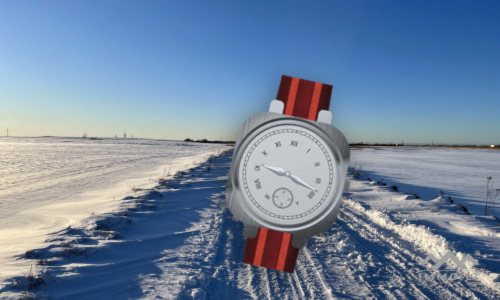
9:18
